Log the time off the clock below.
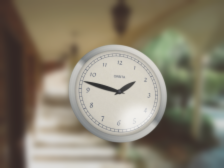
1:47
